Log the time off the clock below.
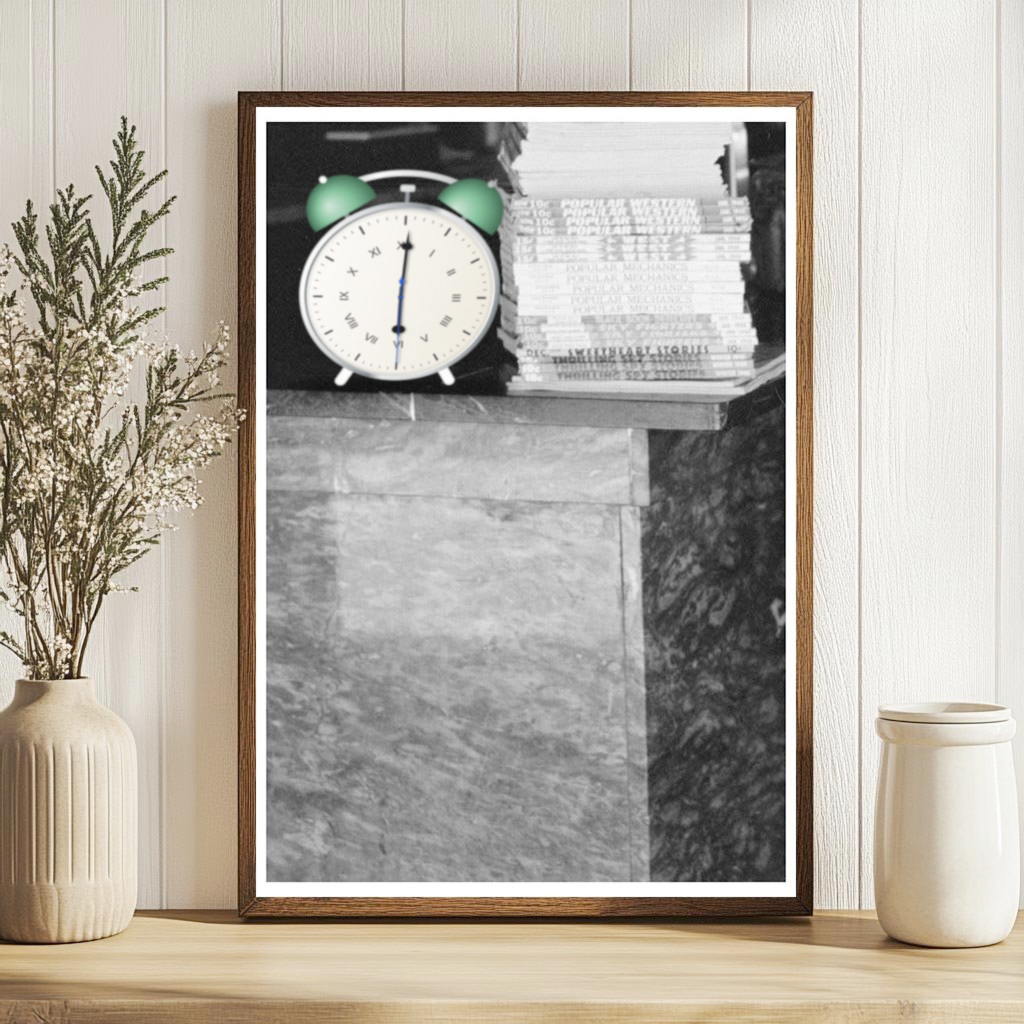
6:00:30
